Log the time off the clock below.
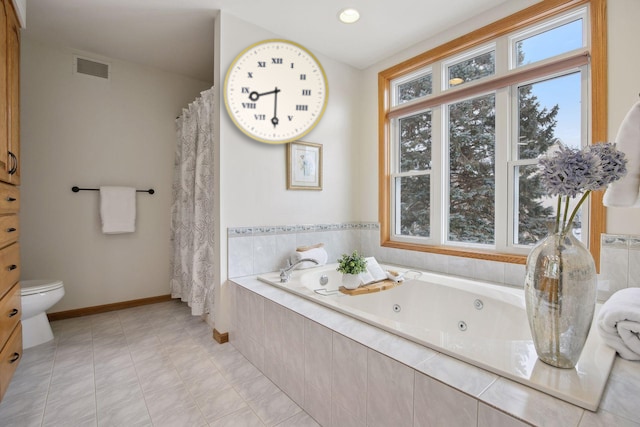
8:30
